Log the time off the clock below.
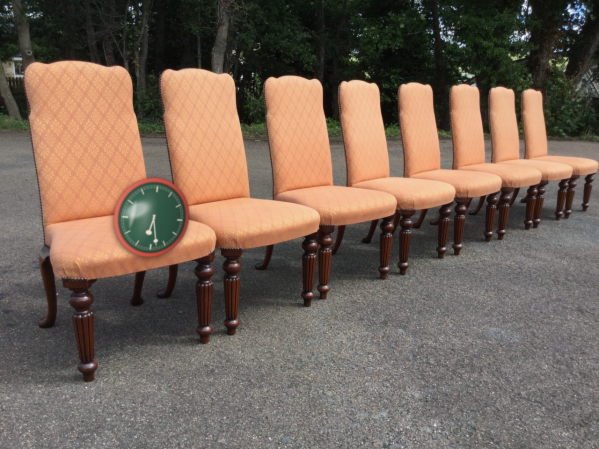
6:28
